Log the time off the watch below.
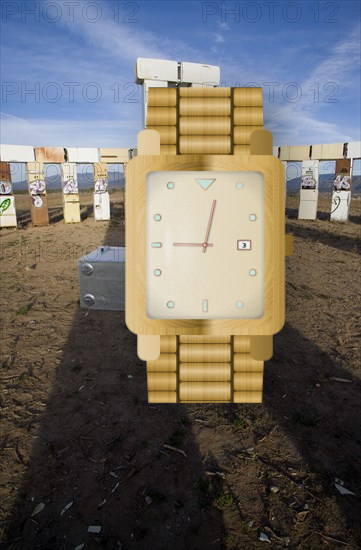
9:02
